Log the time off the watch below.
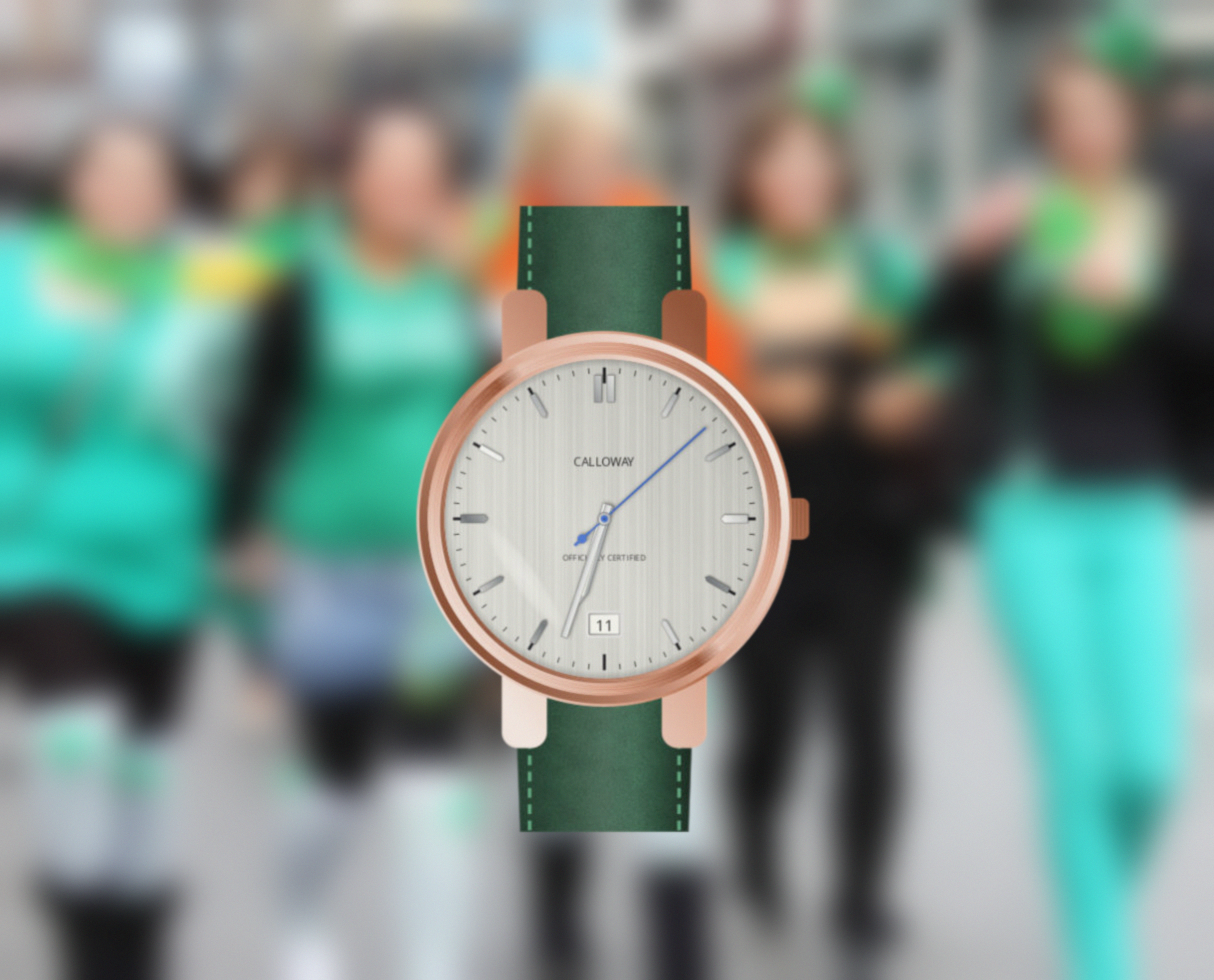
6:33:08
